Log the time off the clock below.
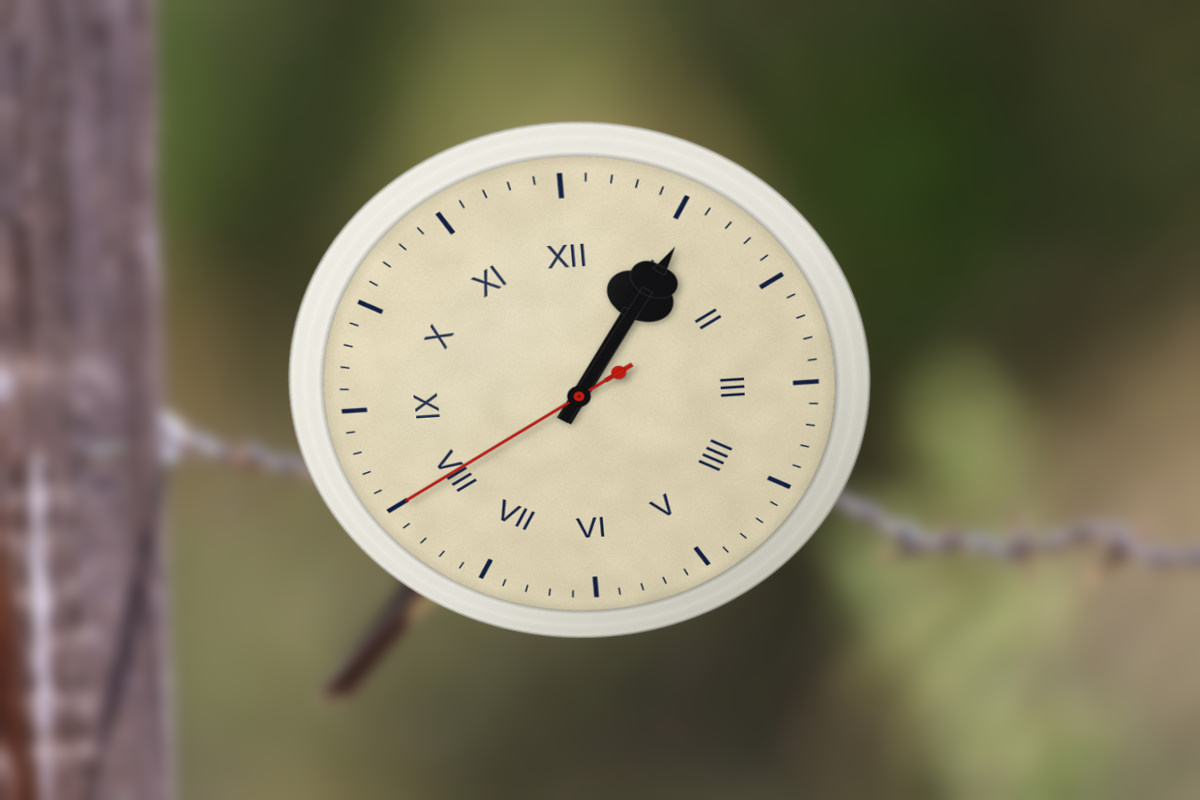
1:05:40
